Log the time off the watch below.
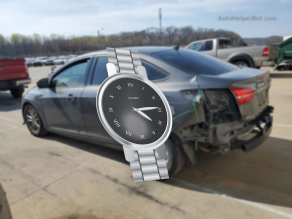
4:14
